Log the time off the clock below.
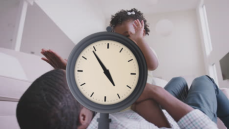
4:54
